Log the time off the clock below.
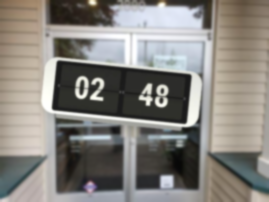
2:48
